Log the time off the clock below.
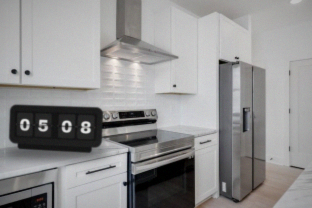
5:08
